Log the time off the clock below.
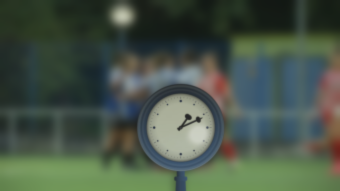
1:11
